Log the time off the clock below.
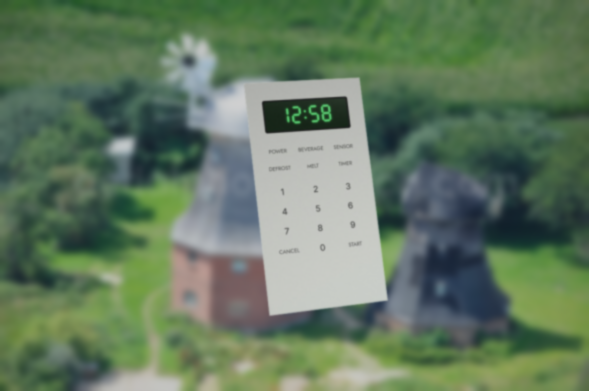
12:58
